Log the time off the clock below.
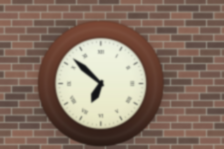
6:52
